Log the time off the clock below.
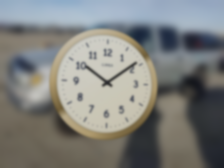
10:09
